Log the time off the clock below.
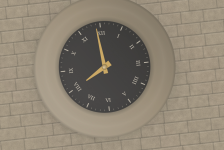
7:59
